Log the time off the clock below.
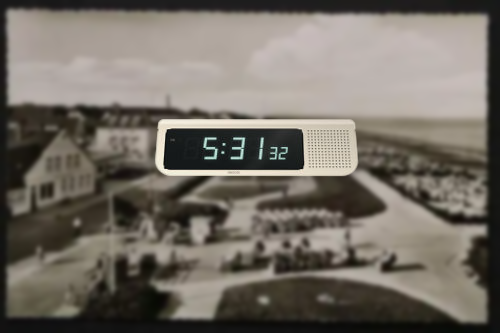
5:31:32
